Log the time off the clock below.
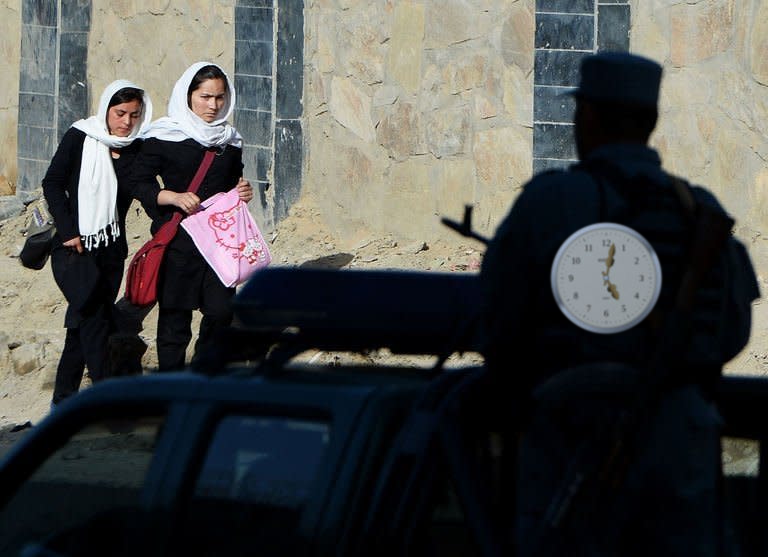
5:02
